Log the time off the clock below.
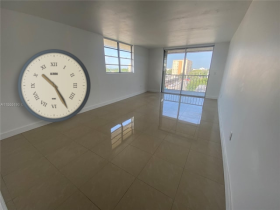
10:25
